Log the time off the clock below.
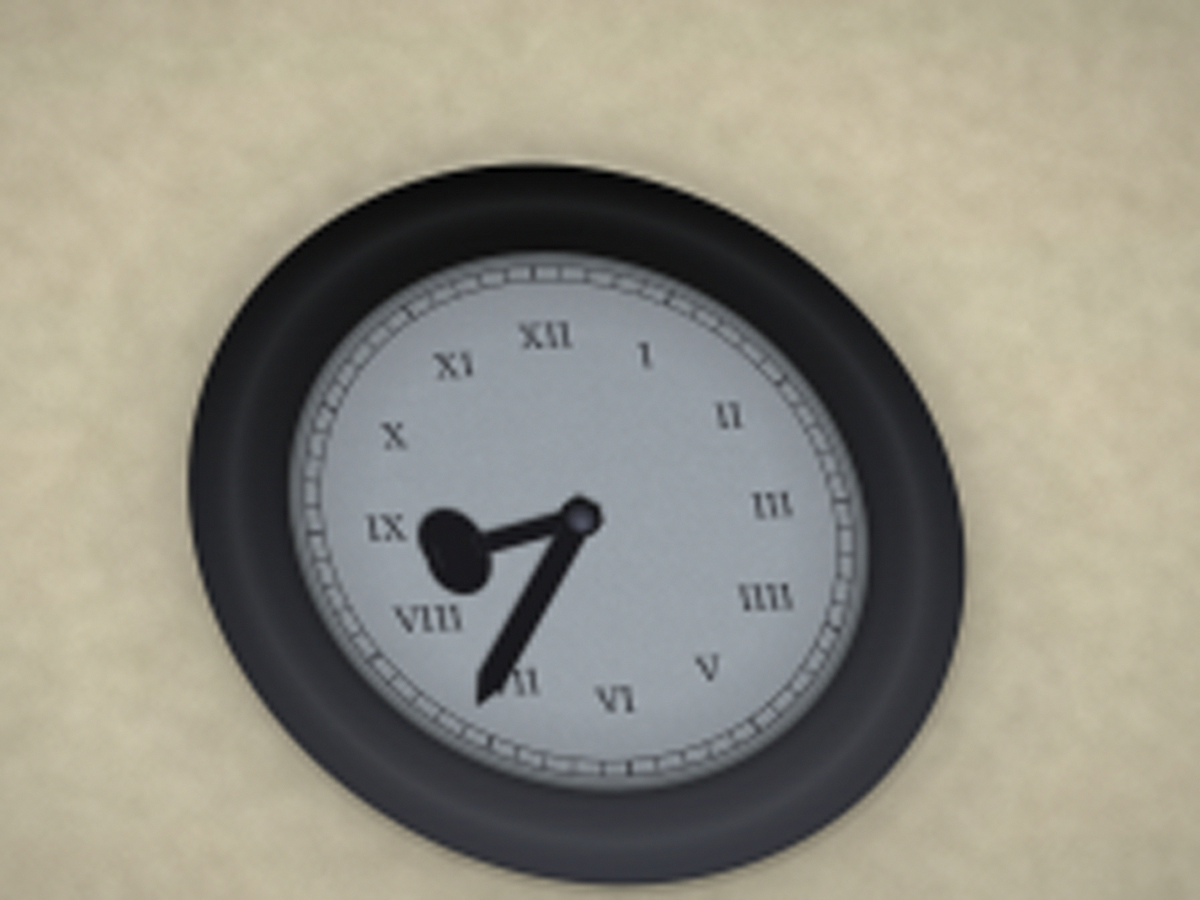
8:36
